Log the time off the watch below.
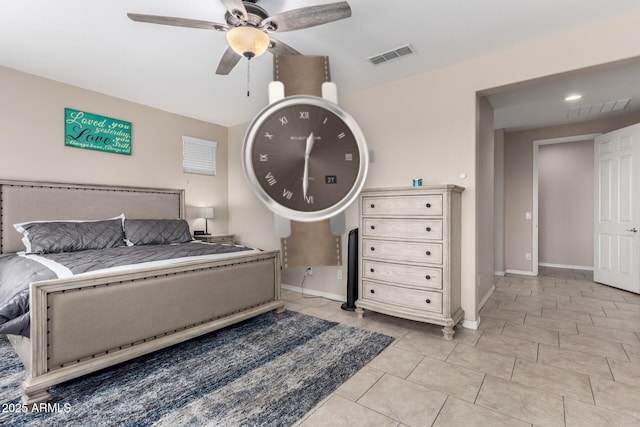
12:31
